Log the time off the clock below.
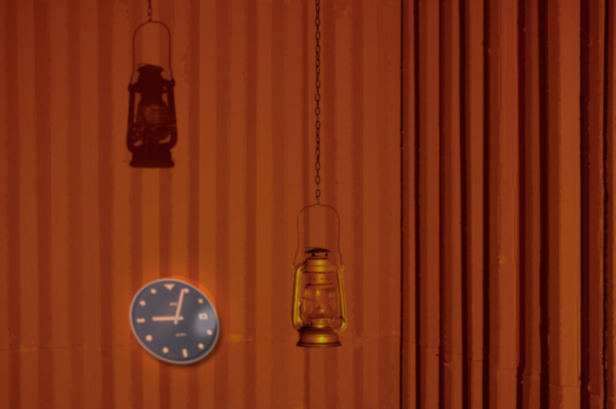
9:04
